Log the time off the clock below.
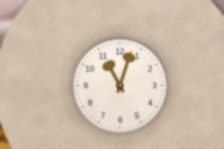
11:03
